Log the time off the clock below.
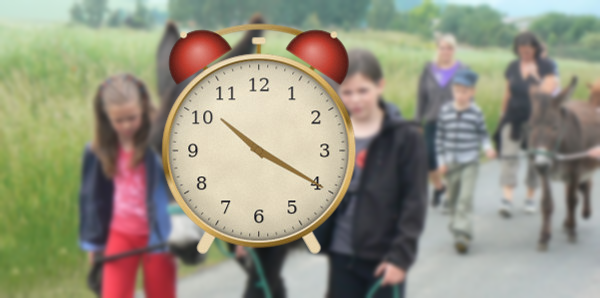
10:20
